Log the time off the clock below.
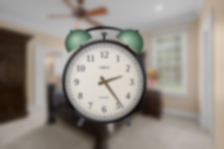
2:24
